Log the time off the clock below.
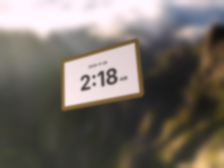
2:18
